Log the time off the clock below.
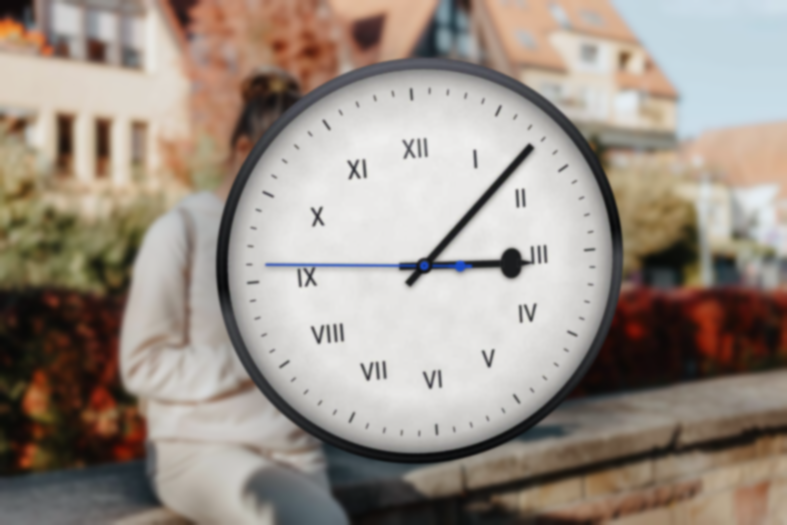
3:07:46
